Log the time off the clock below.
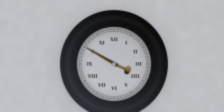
3:50
